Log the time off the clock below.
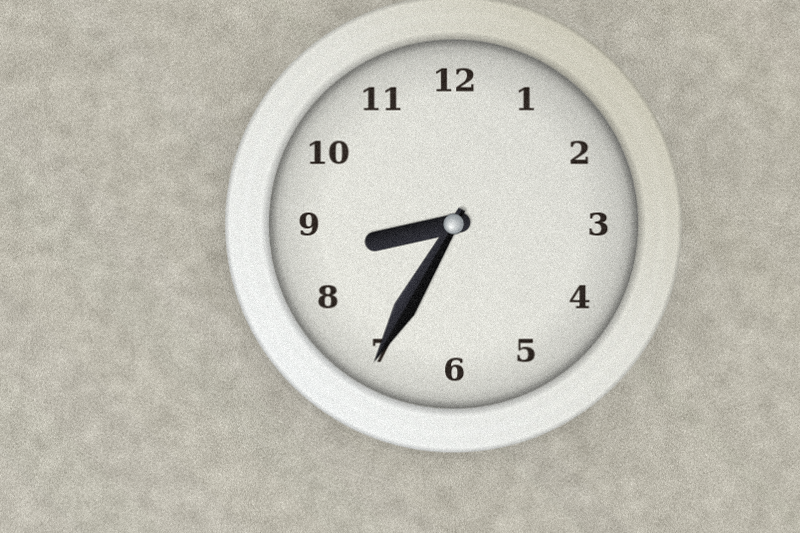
8:35
